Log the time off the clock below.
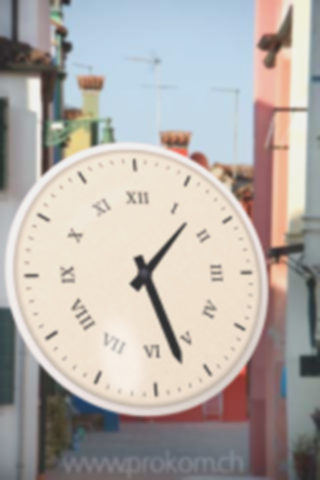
1:27
